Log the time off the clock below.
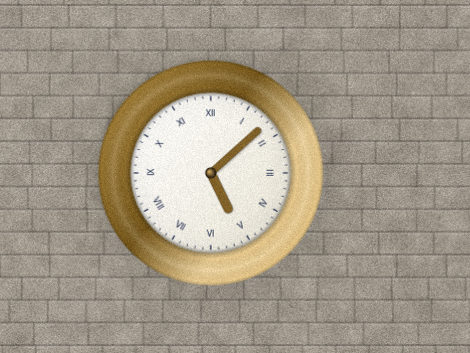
5:08
